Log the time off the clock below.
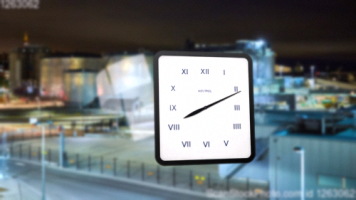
8:11
